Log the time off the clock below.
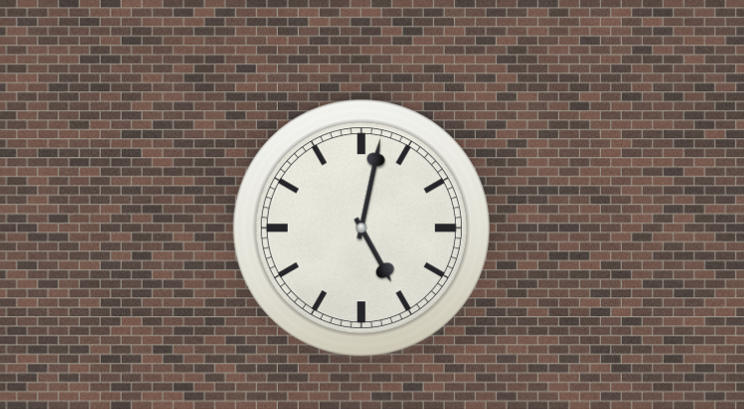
5:02
